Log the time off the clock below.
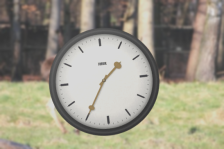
1:35
